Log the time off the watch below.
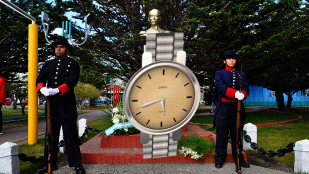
5:42
